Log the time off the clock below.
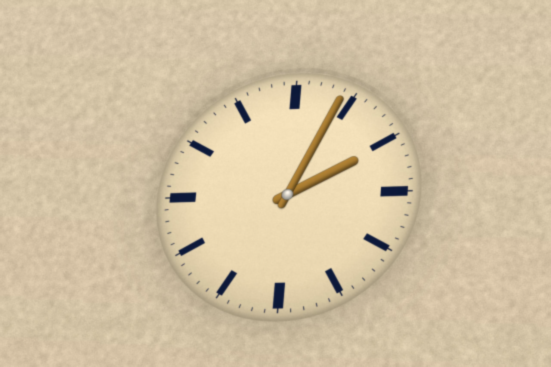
2:04
